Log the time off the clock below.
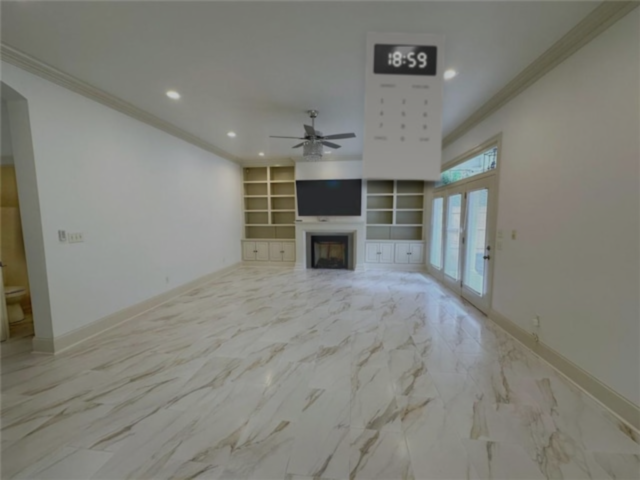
18:59
